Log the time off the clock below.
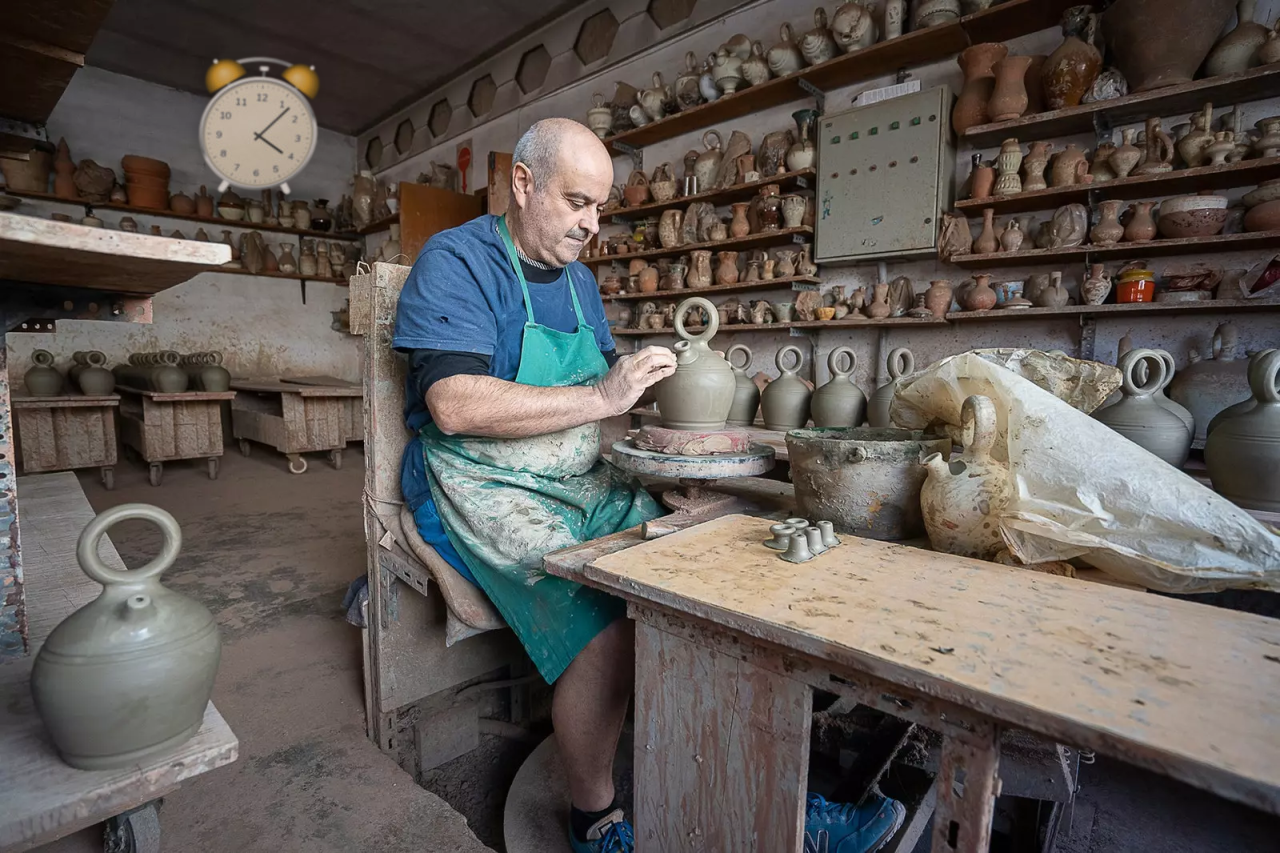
4:07
